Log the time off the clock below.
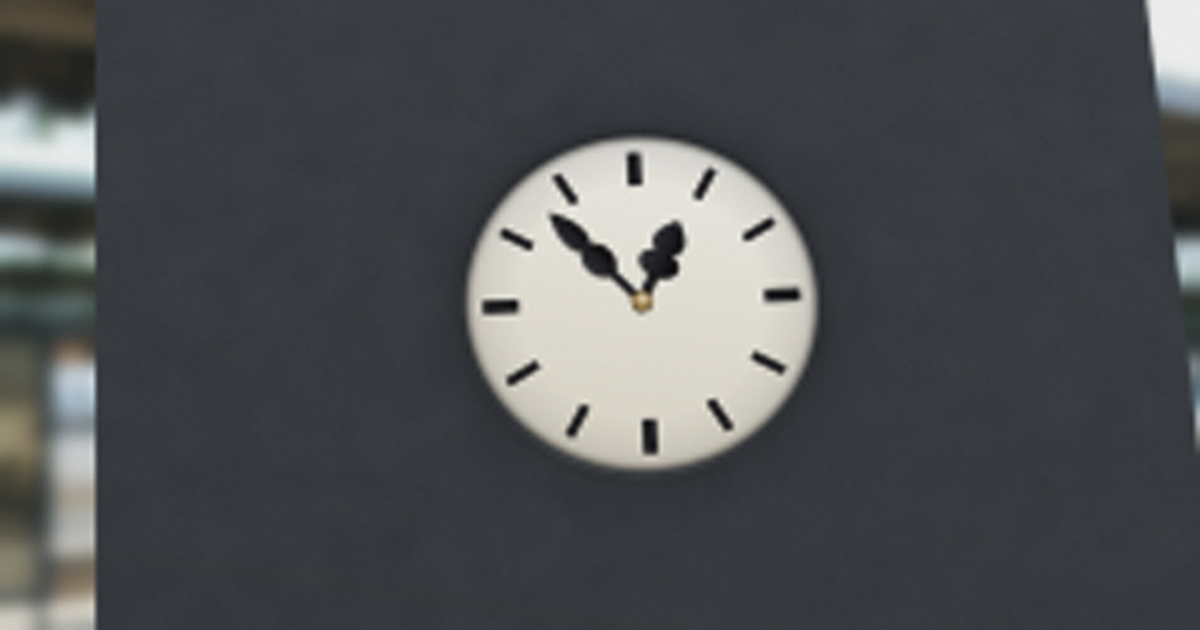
12:53
